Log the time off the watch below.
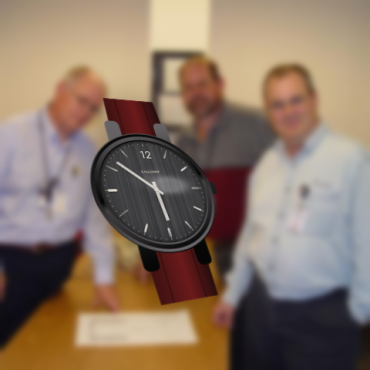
5:52
